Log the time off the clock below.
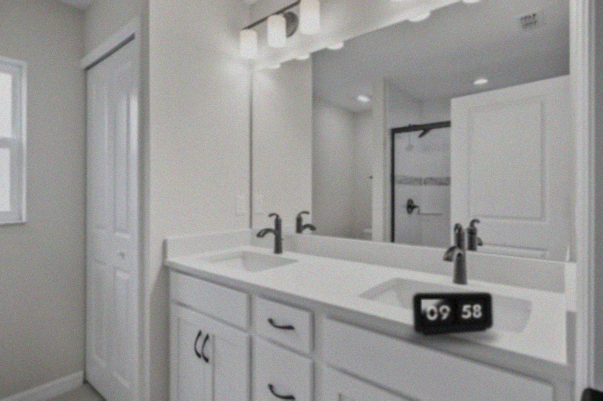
9:58
